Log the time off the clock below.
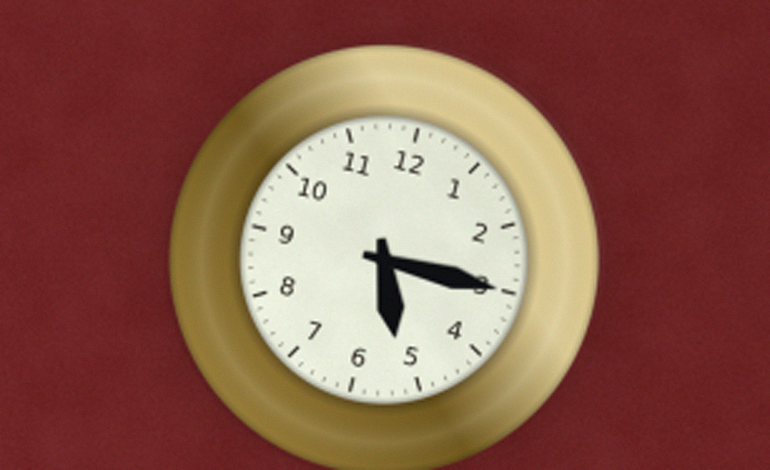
5:15
